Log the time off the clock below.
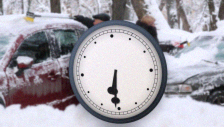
6:31
